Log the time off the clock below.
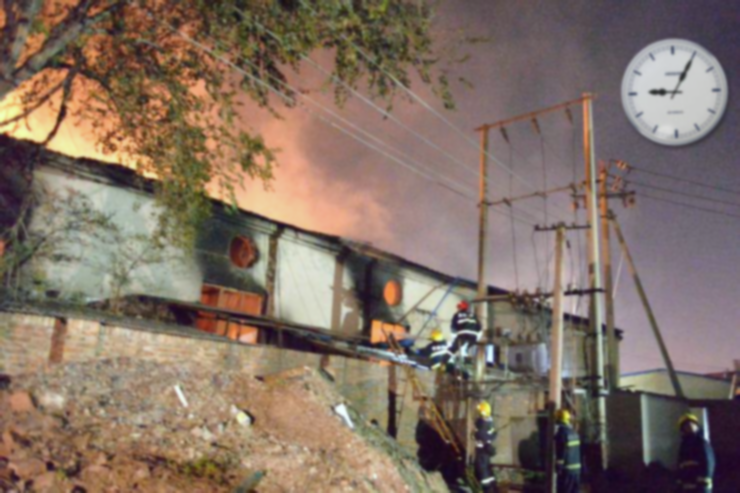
9:05
